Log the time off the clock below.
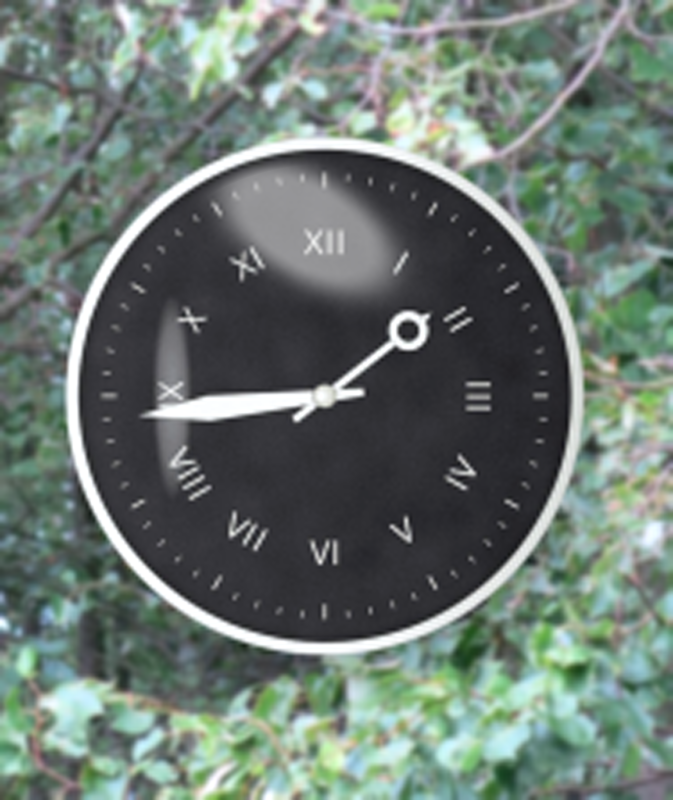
1:44
